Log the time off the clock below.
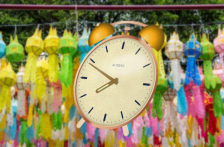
7:49
